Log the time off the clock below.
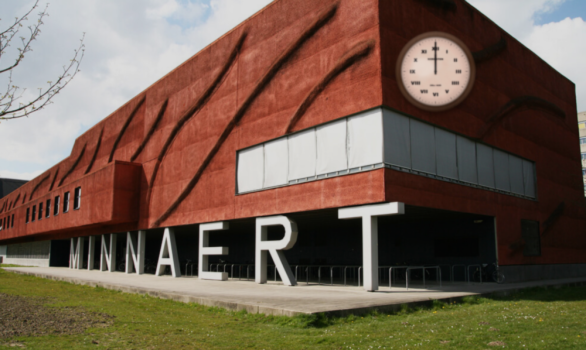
12:00
